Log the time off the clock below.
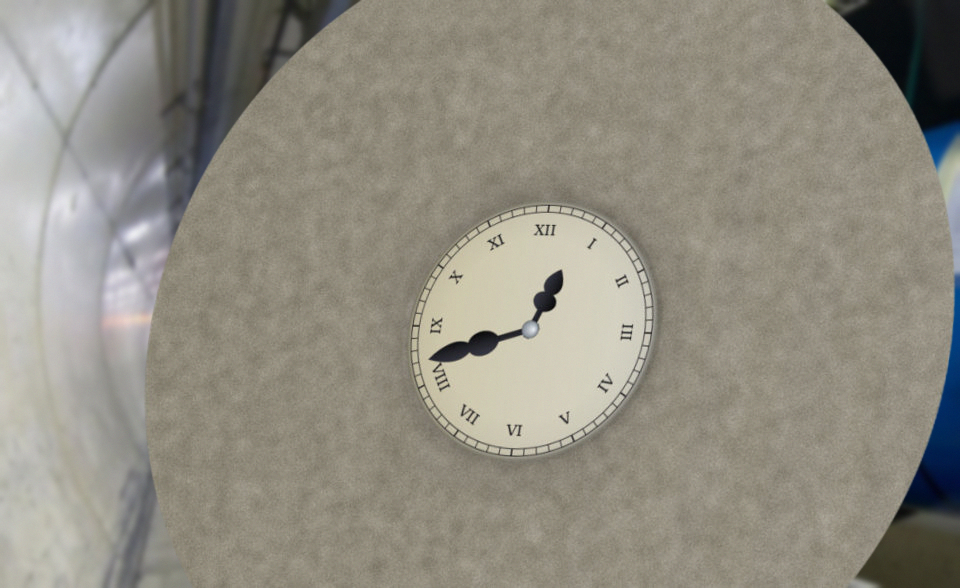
12:42
